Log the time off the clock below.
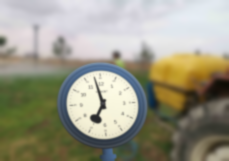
6:58
